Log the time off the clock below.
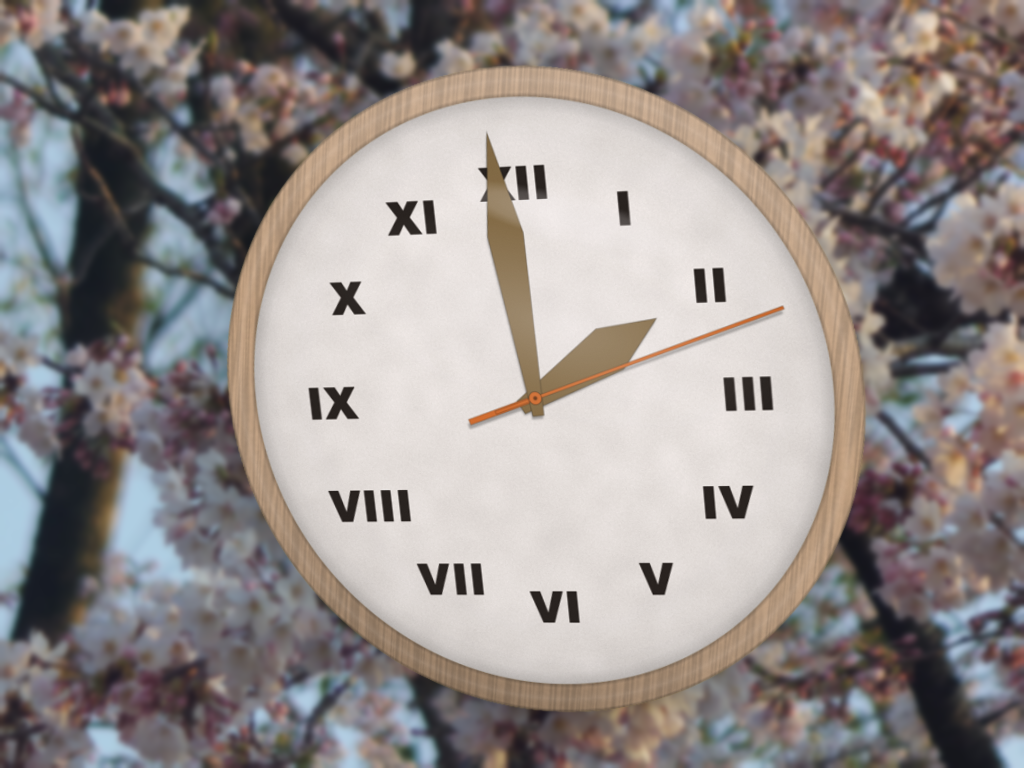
1:59:12
